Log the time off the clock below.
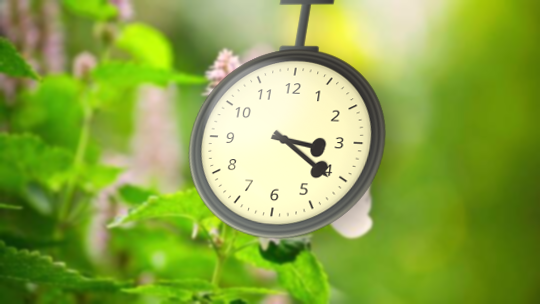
3:21
